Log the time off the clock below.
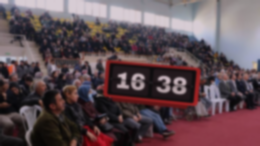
16:38
